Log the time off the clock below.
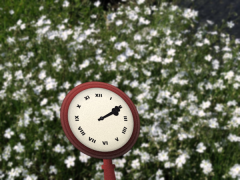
2:10
